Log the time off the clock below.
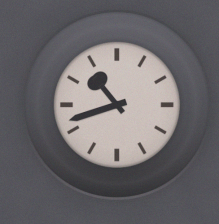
10:42
